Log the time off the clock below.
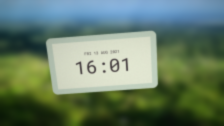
16:01
